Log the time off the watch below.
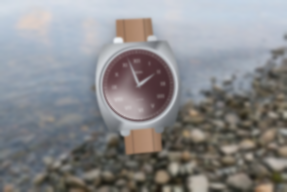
1:57
